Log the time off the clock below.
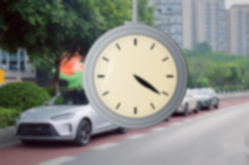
4:21
